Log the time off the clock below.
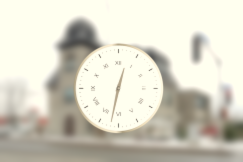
12:32
